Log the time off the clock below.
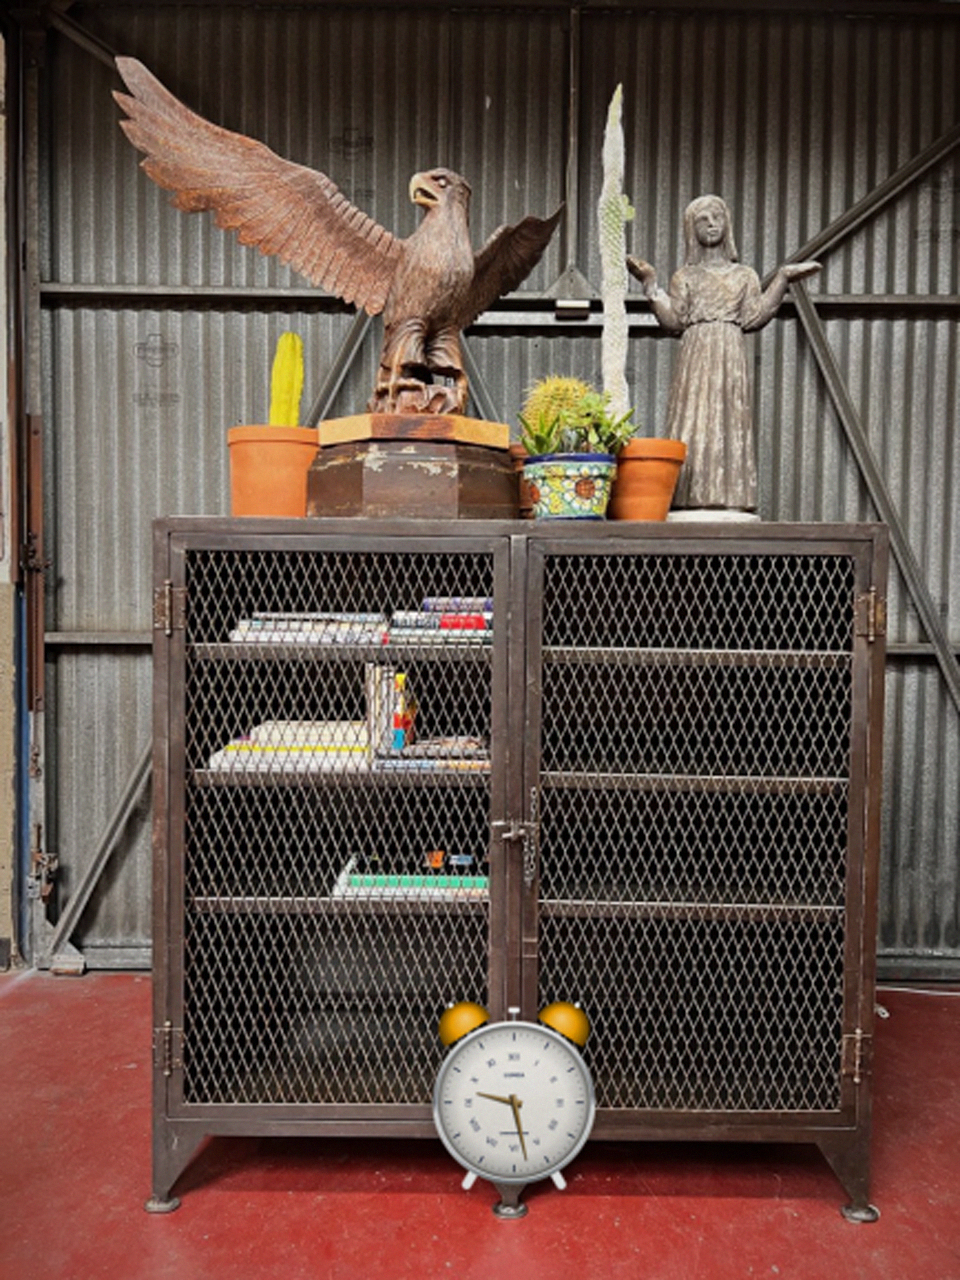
9:28
